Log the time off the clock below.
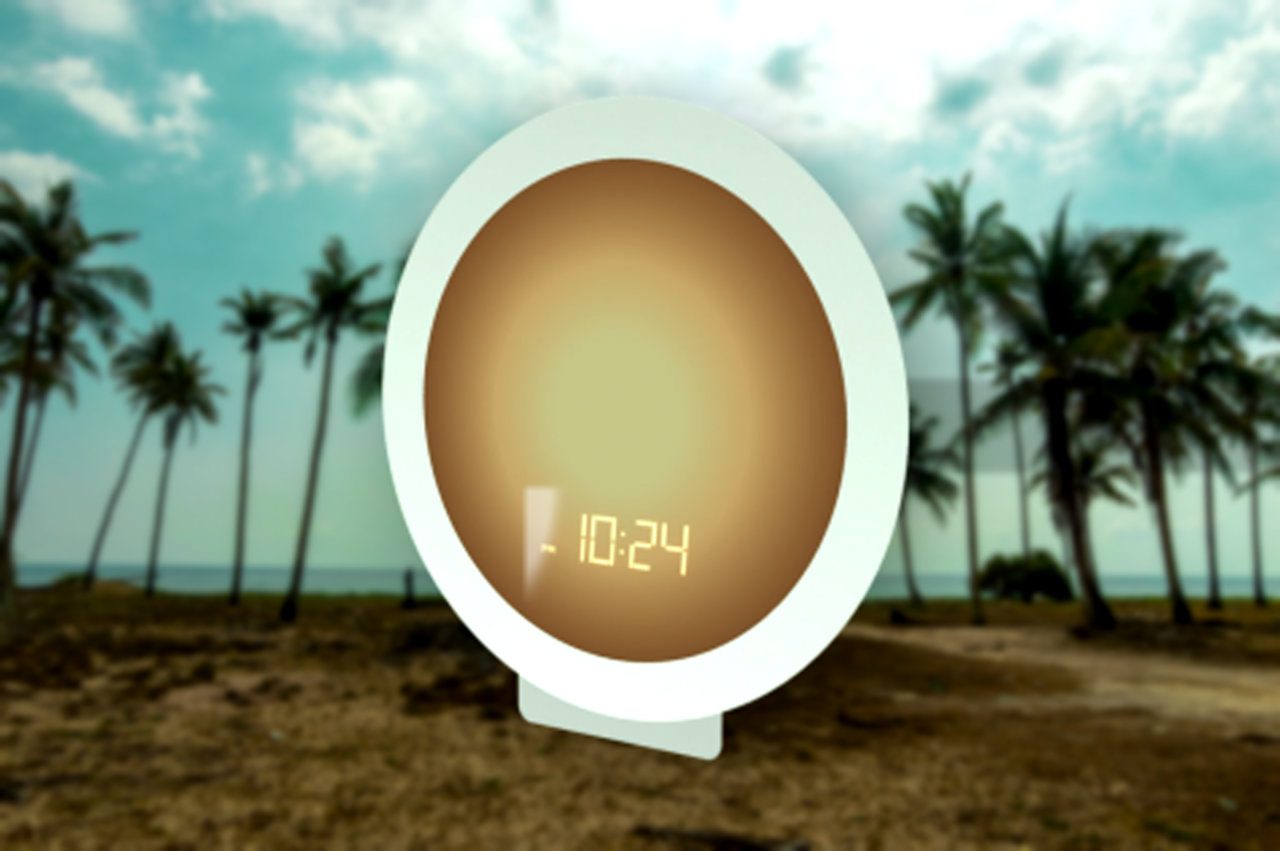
10:24
